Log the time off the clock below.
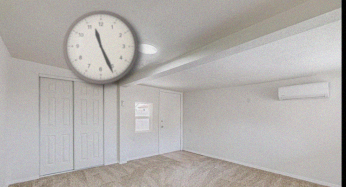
11:26
